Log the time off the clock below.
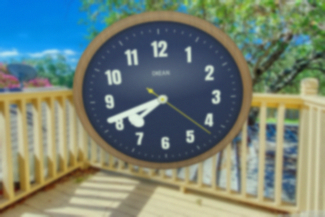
7:41:22
